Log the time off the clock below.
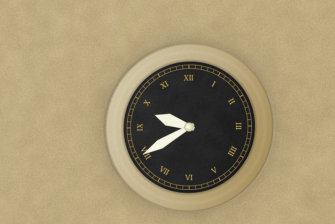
9:40
